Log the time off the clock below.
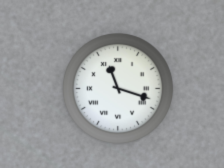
11:18
